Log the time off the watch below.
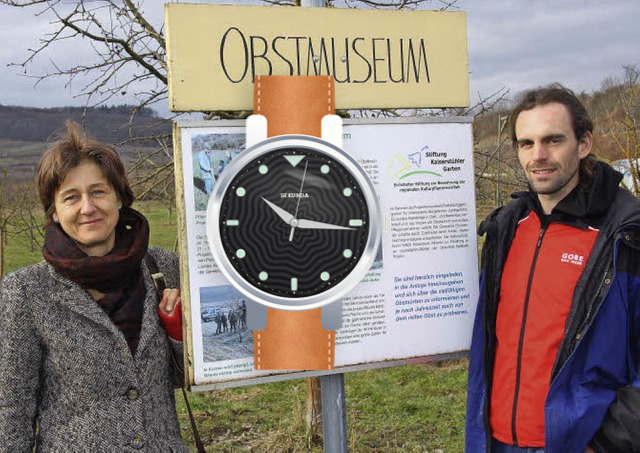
10:16:02
